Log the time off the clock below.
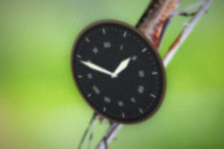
1:49
